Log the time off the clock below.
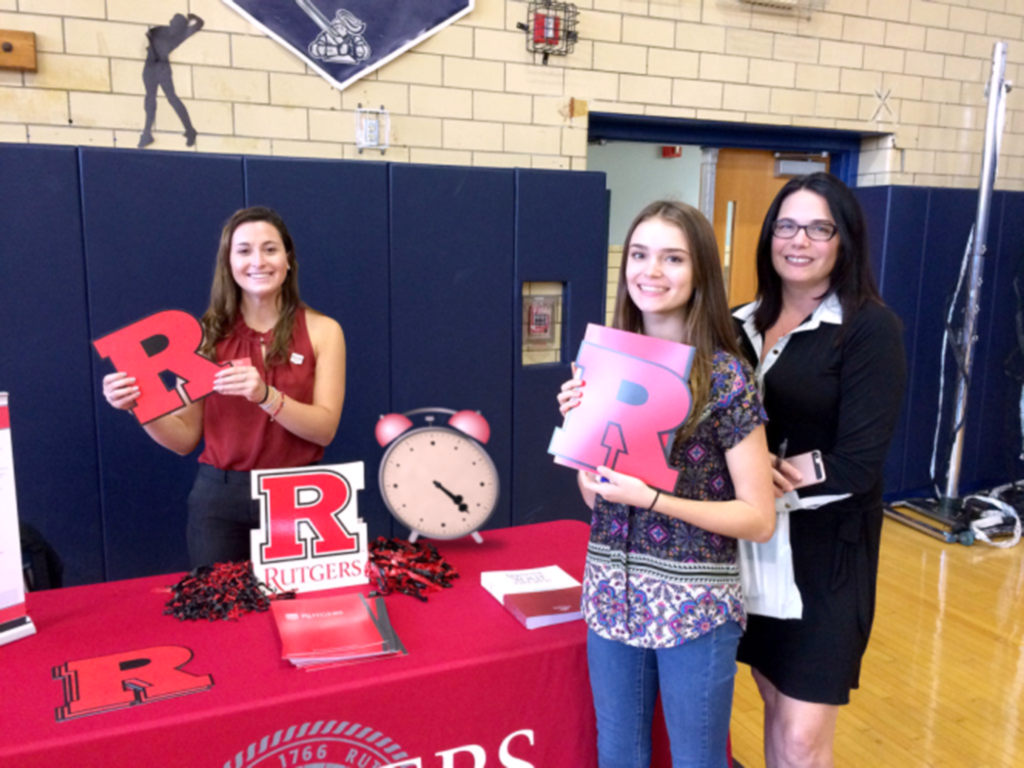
4:23
